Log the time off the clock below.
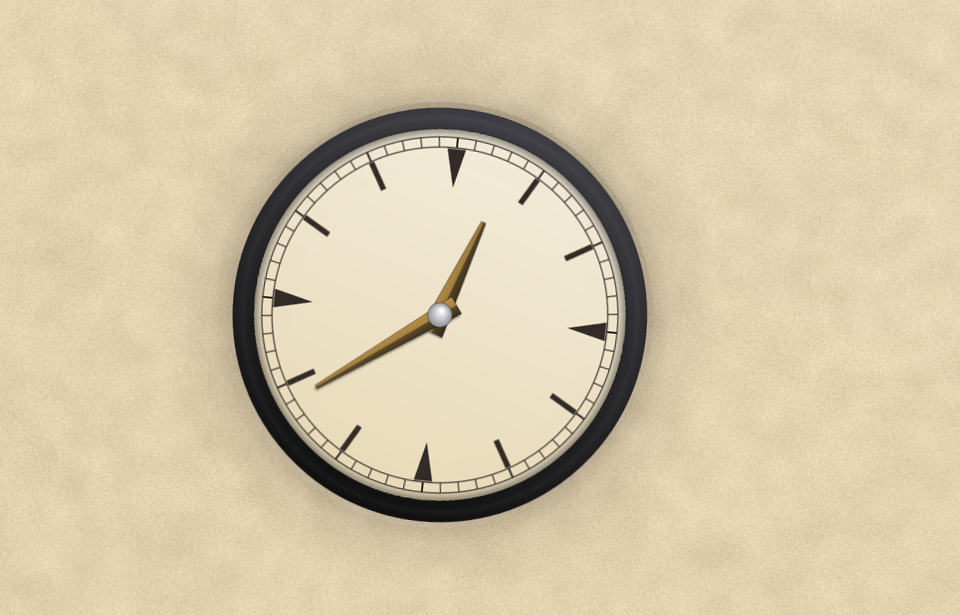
12:39
